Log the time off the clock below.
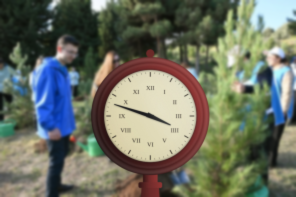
3:48
